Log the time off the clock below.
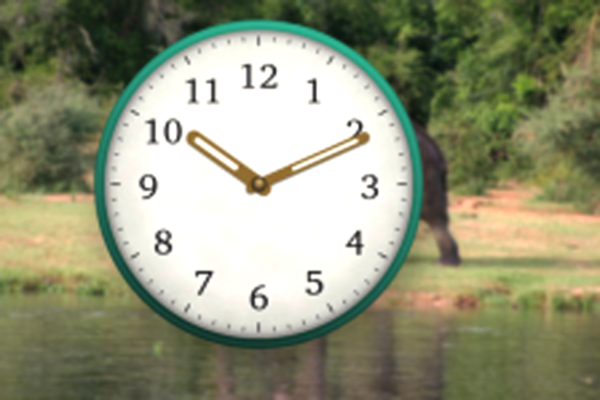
10:11
